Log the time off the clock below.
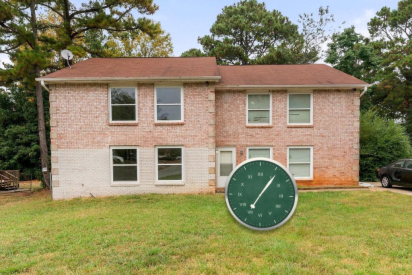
7:06
